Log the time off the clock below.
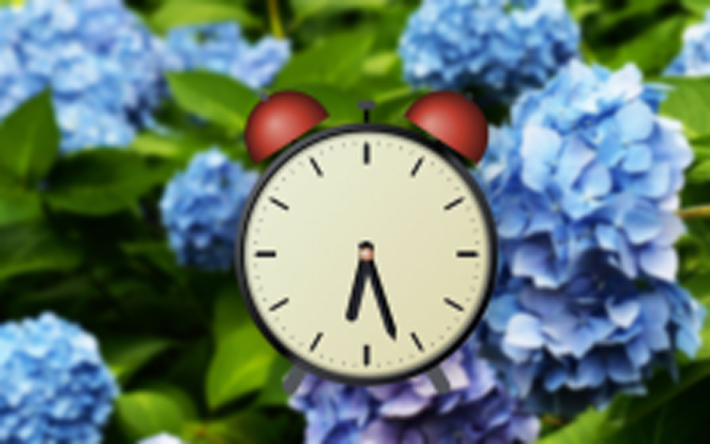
6:27
